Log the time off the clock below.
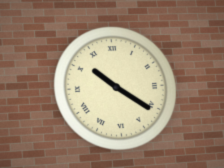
10:21
